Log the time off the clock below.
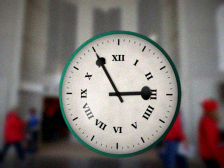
2:55
